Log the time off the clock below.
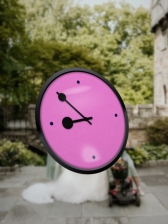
8:53
